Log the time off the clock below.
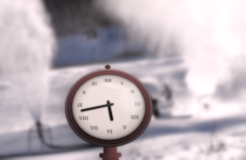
5:43
